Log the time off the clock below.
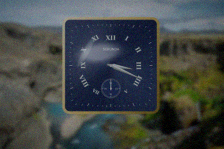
3:19
